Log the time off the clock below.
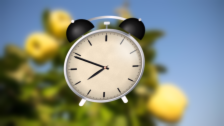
7:49
